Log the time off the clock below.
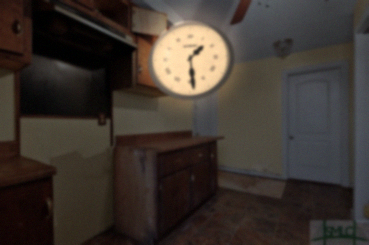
1:29
